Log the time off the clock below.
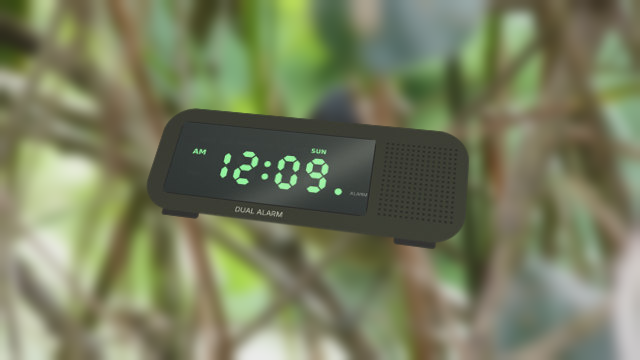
12:09
